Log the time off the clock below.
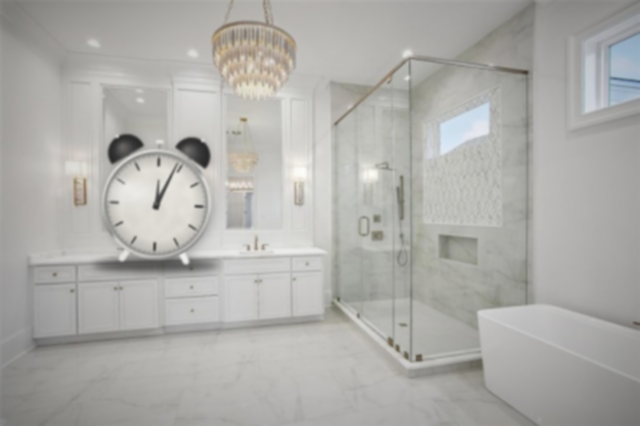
12:04
